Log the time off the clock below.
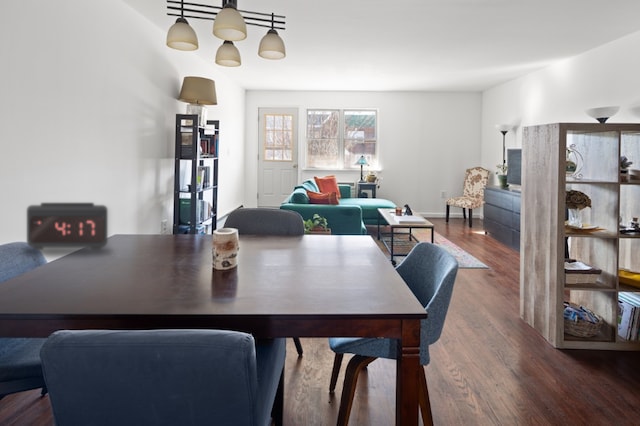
4:17
